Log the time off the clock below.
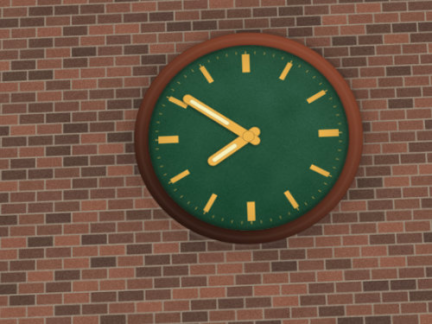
7:51
